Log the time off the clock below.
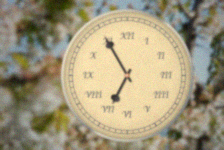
6:55
